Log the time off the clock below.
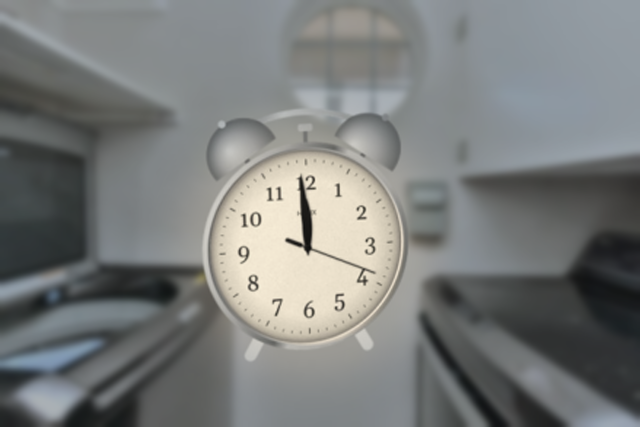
11:59:19
